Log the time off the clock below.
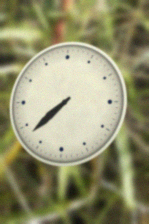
7:38
